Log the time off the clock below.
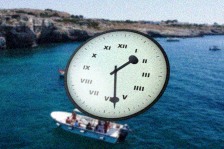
1:28
